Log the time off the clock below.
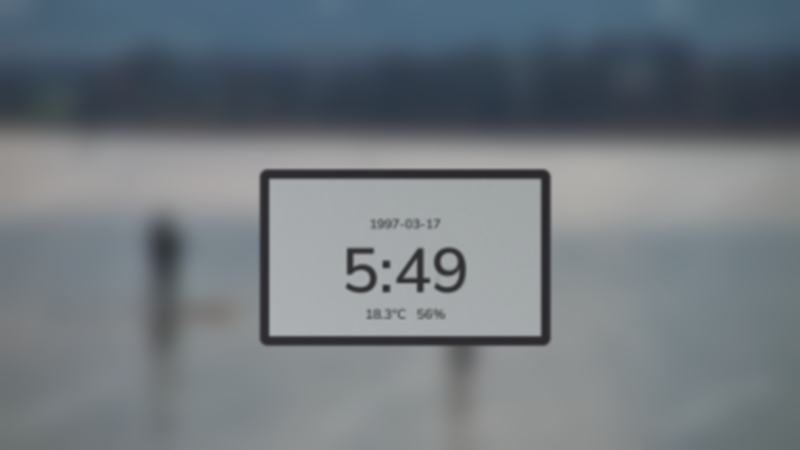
5:49
